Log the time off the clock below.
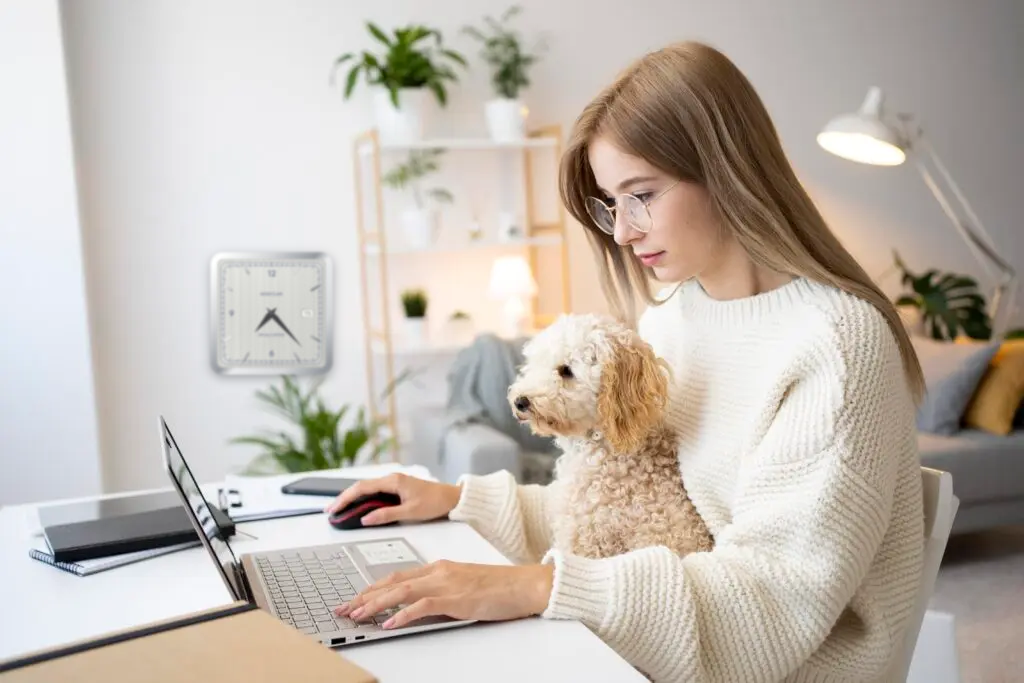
7:23
